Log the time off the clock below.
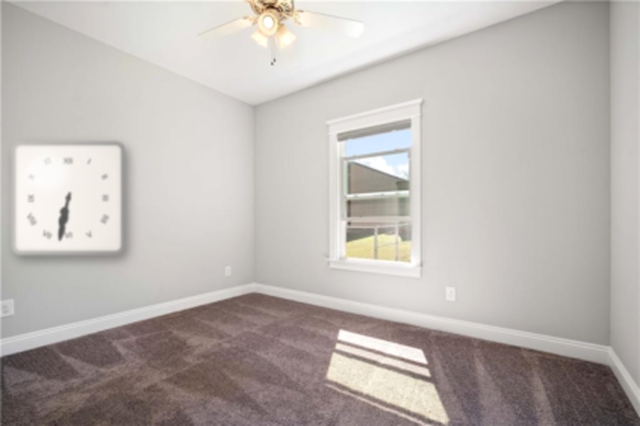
6:32
